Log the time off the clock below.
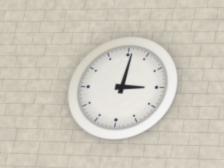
3:01
